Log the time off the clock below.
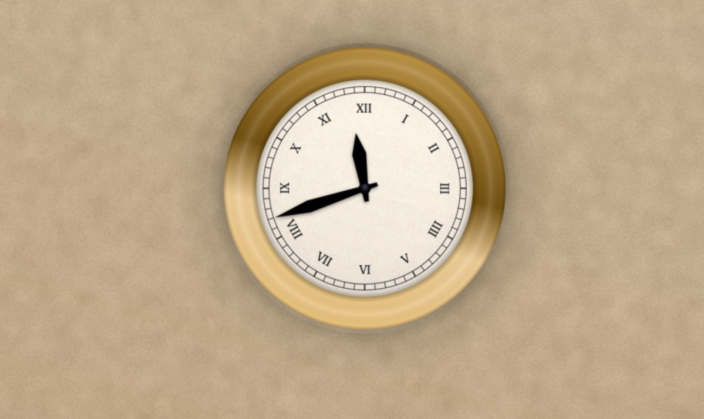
11:42
